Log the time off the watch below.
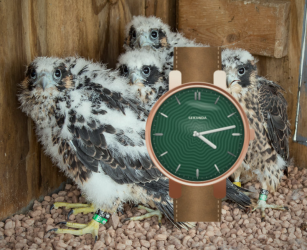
4:13
